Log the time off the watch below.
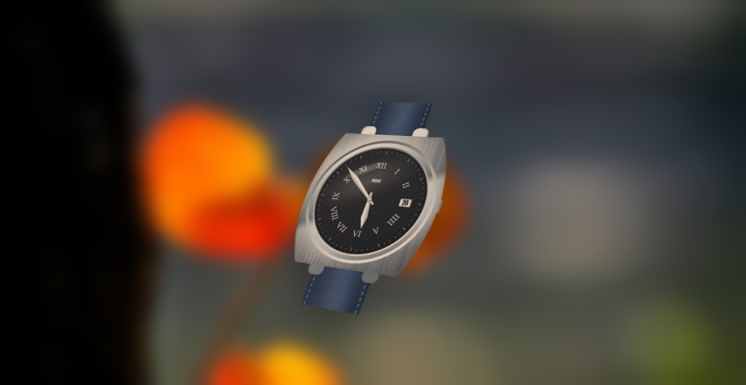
5:52
